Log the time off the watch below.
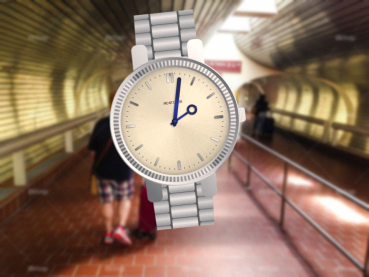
2:02
